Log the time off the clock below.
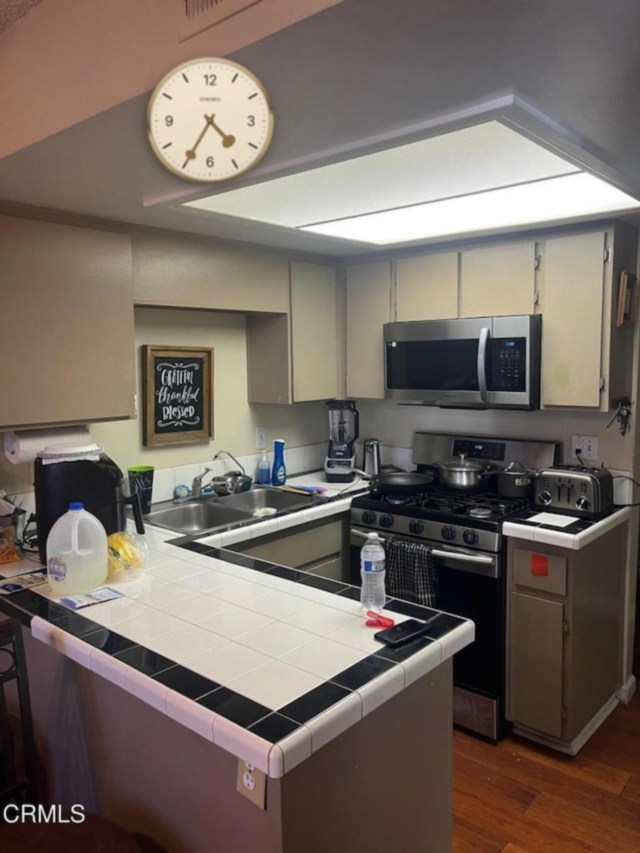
4:35
